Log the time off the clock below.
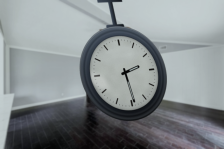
2:29
